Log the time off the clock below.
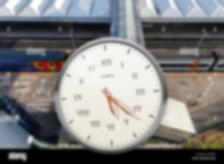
5:22
